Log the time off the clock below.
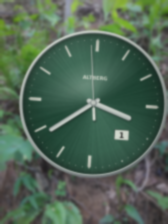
3:38:59
